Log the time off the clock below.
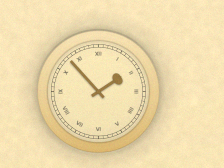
1:53
